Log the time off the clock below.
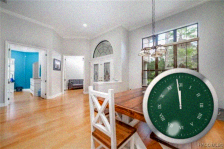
11:59
